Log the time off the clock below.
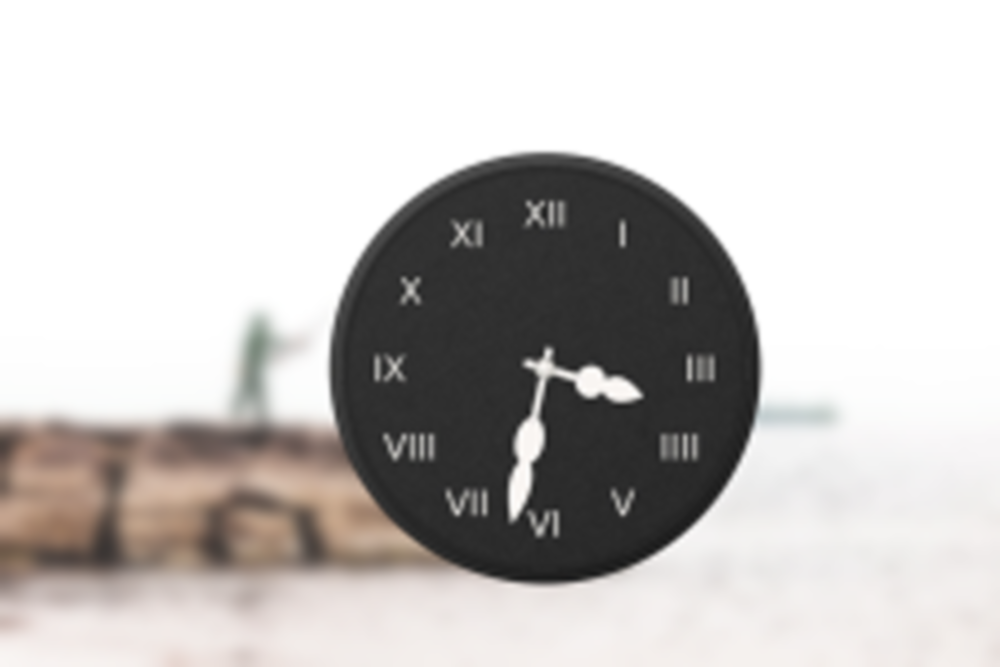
3:32
